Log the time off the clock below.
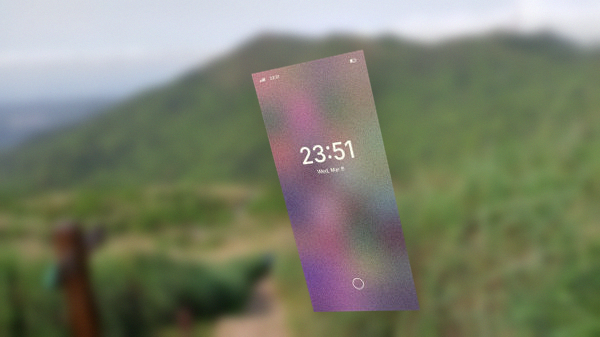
23:51
